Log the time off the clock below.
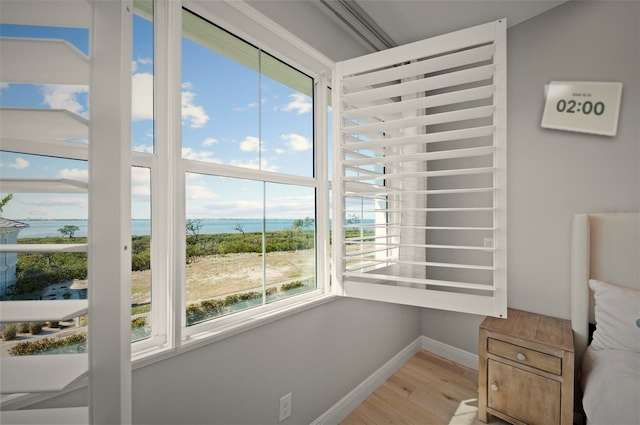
2:00
